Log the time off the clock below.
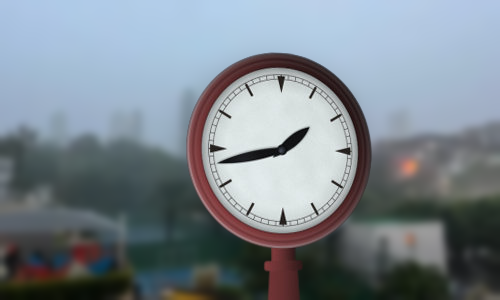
1:43
